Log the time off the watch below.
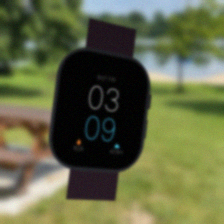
3:09
